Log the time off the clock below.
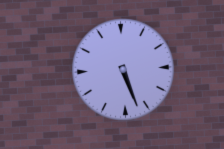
5:27
